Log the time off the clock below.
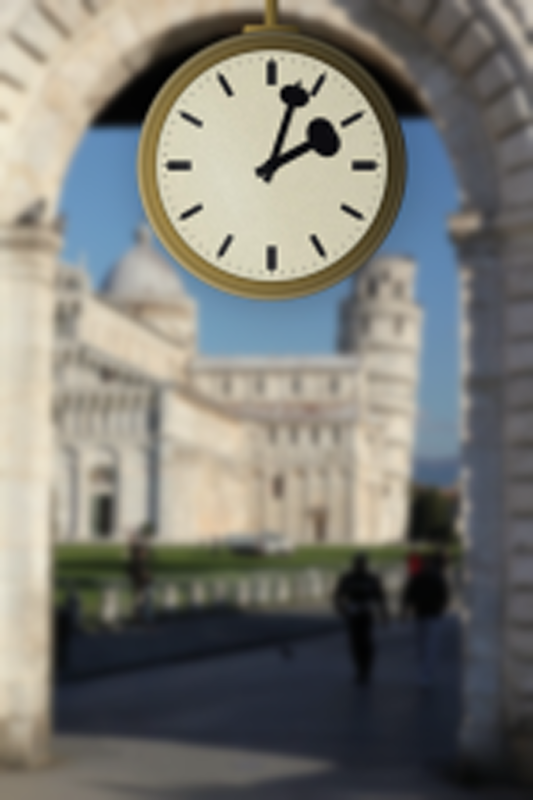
2:03
